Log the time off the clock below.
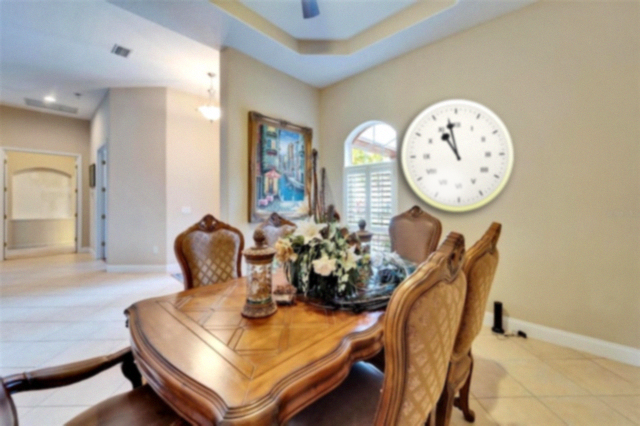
10:58
